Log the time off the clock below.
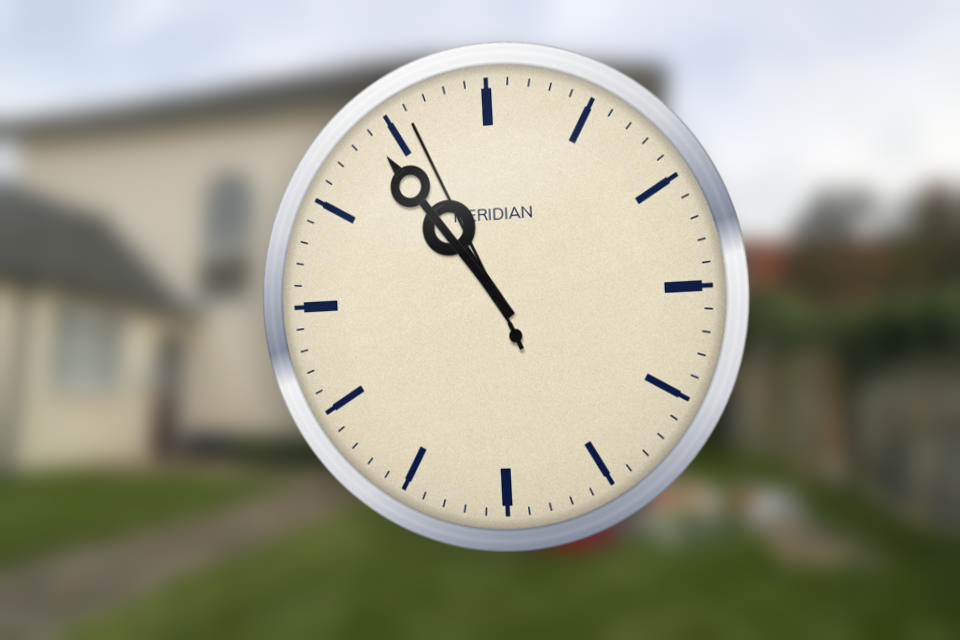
10:53:56
